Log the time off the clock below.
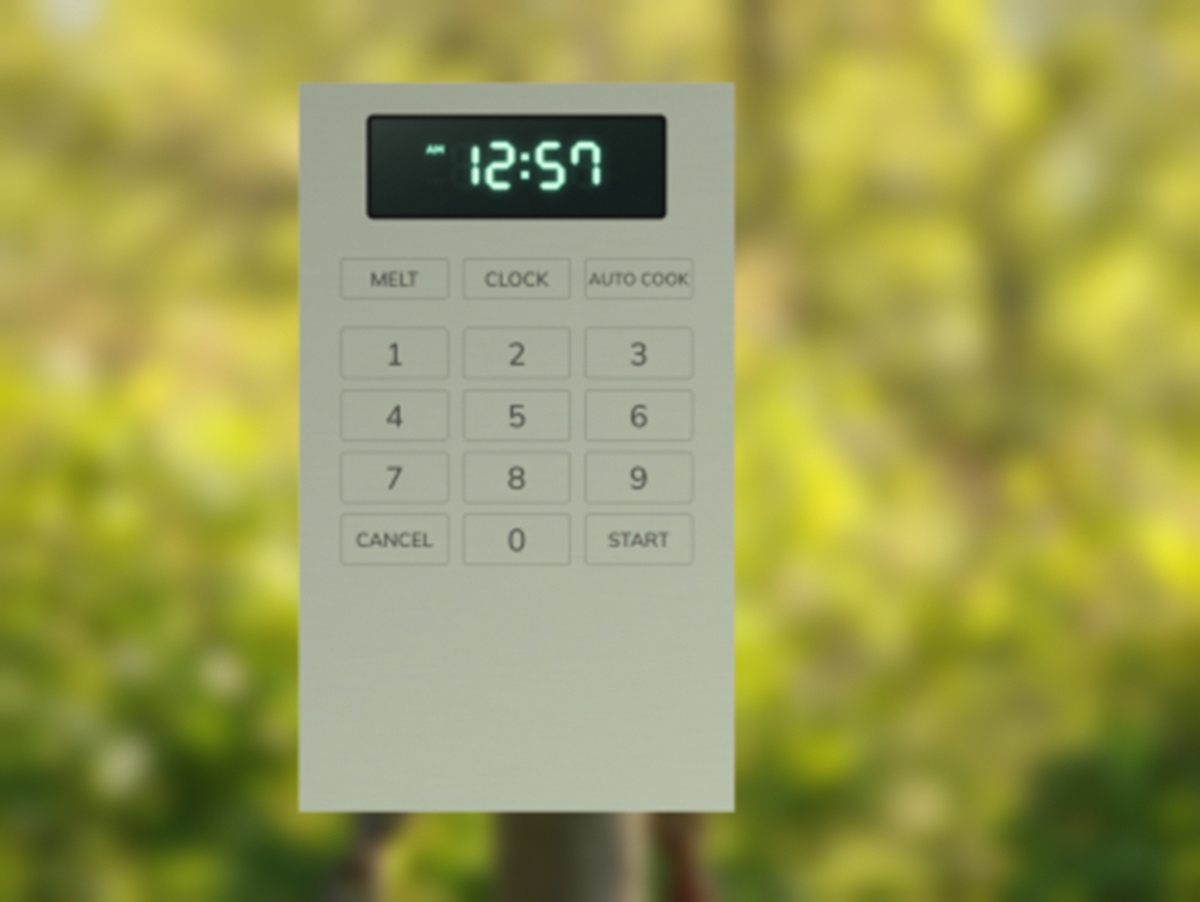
12:57
